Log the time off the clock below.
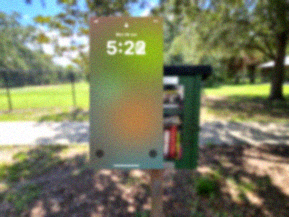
5:22
